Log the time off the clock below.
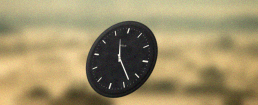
11:23
